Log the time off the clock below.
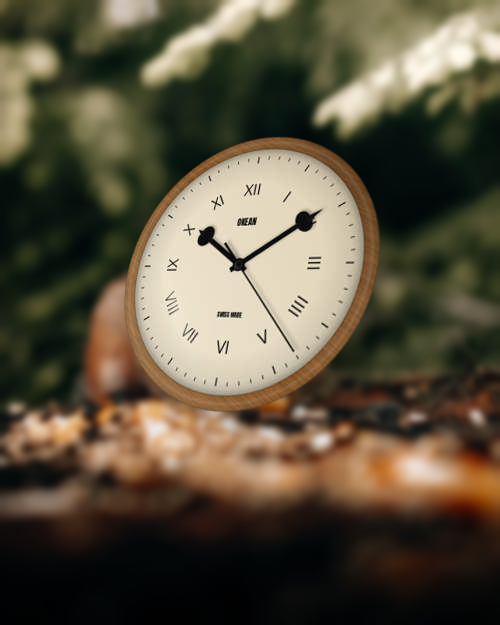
10:09:23
